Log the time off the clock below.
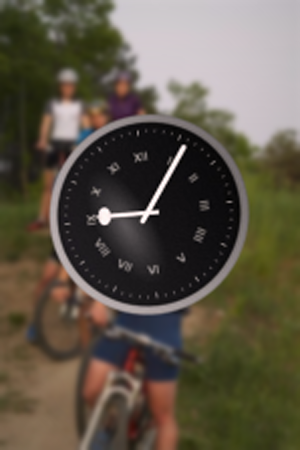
9:06
